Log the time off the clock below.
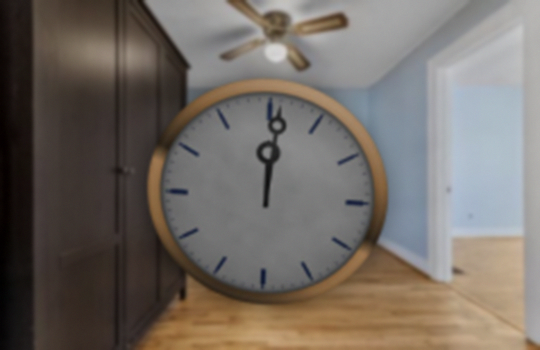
12:01
